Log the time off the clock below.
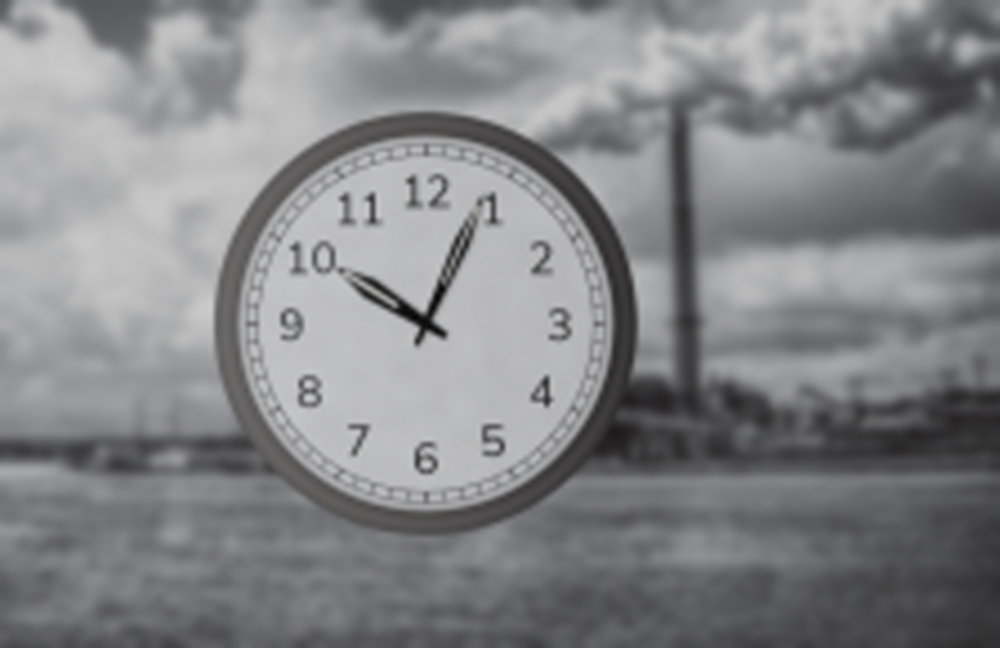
10:04
